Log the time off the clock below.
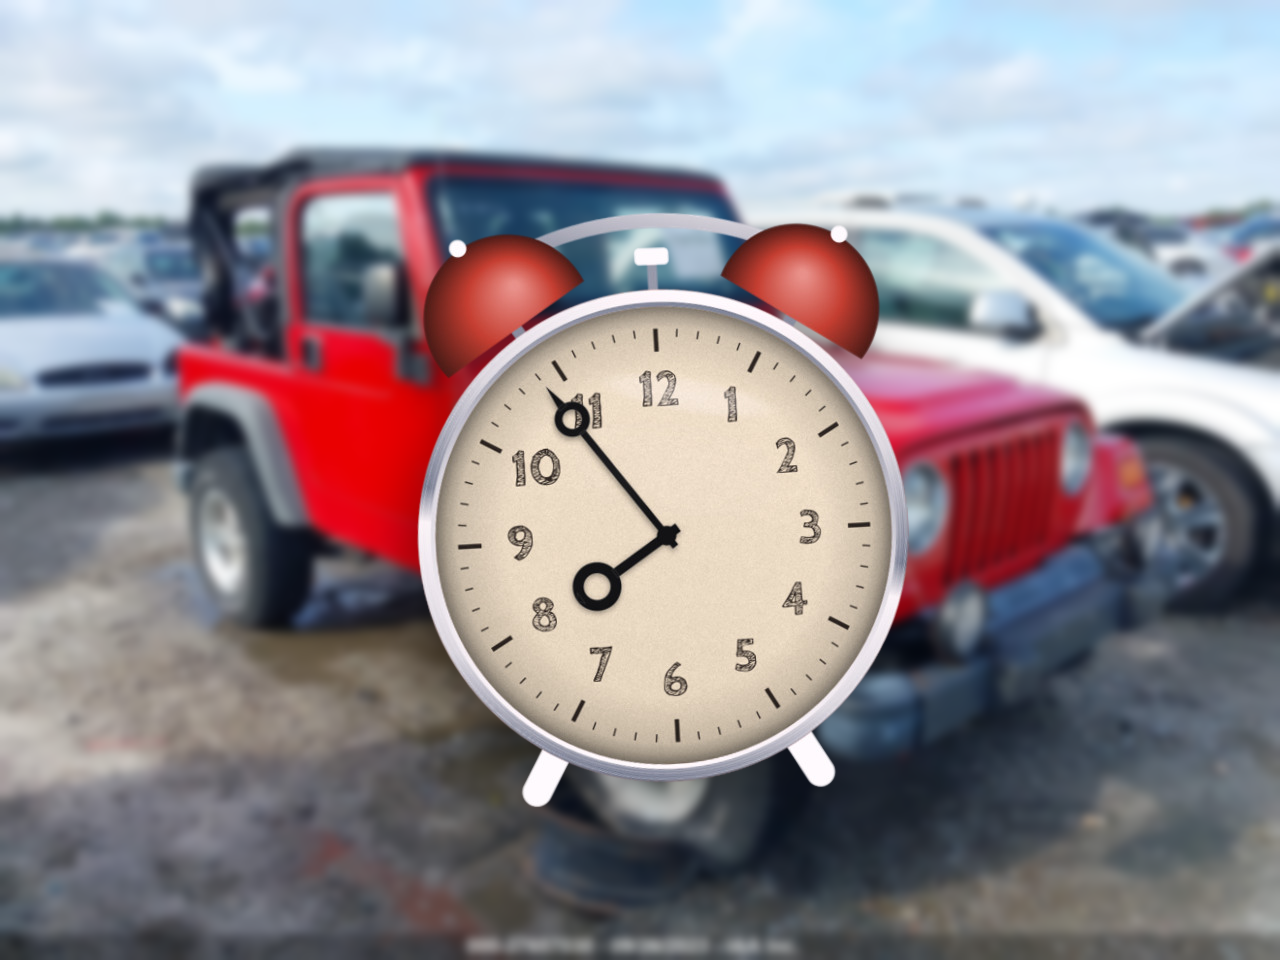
7:54
